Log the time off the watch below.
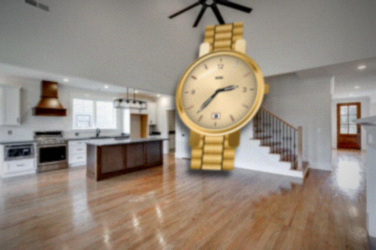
2:37
